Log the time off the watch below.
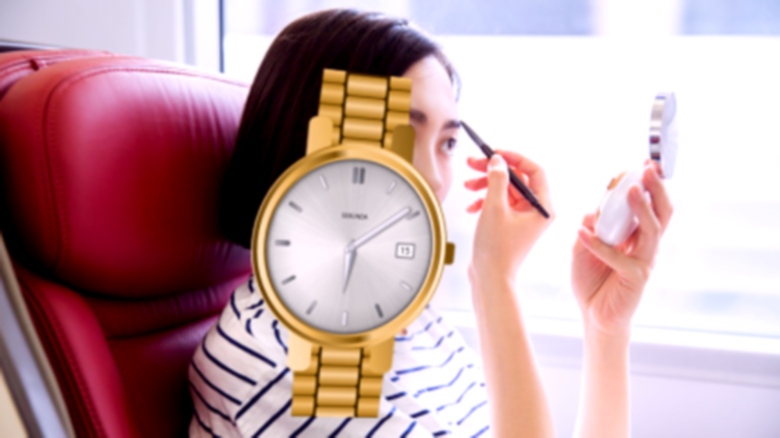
6:09
